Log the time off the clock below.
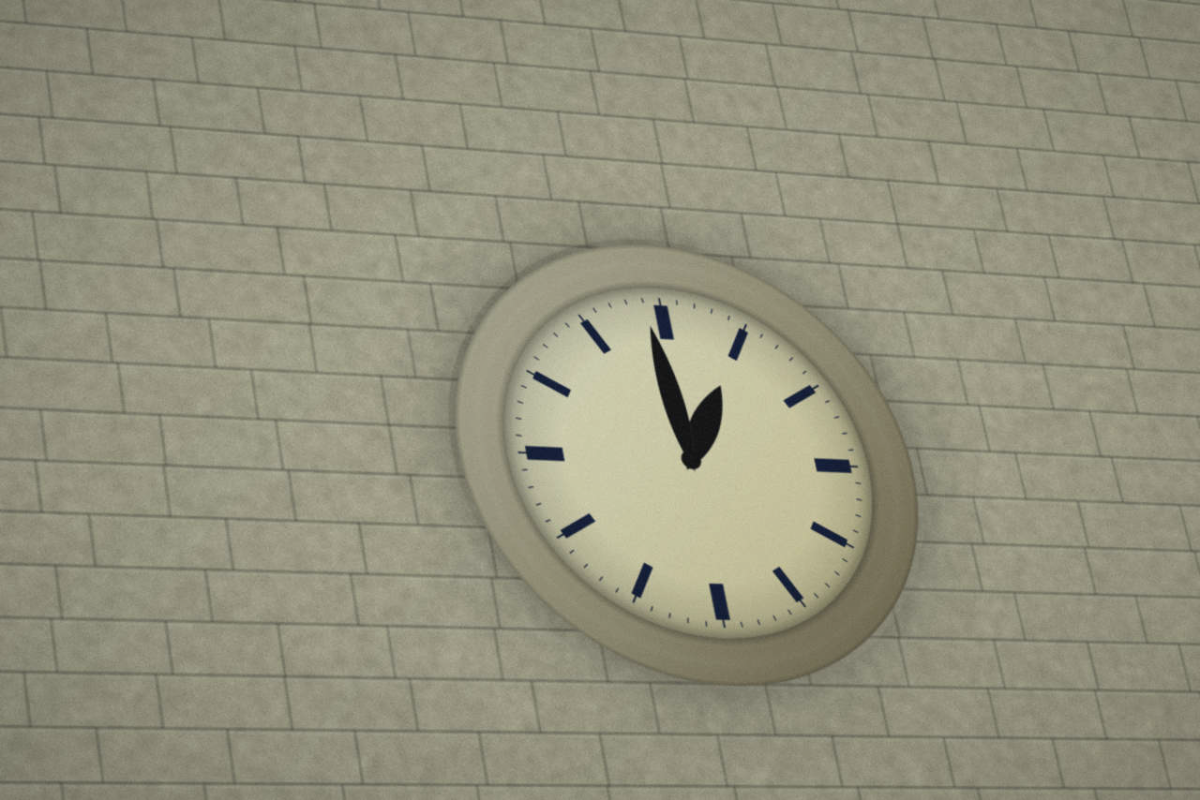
12:59
